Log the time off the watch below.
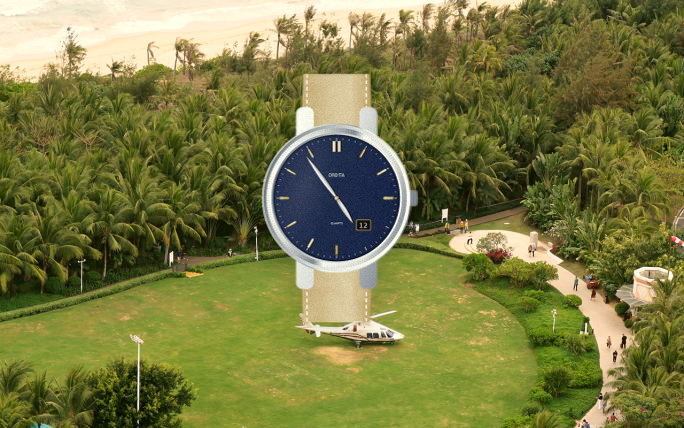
4:54
